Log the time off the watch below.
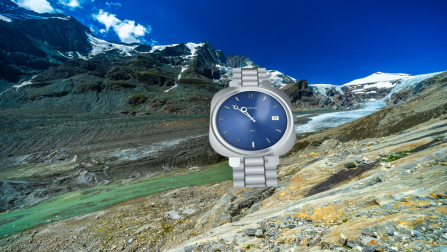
10:52
